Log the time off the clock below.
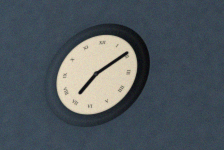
7:09
